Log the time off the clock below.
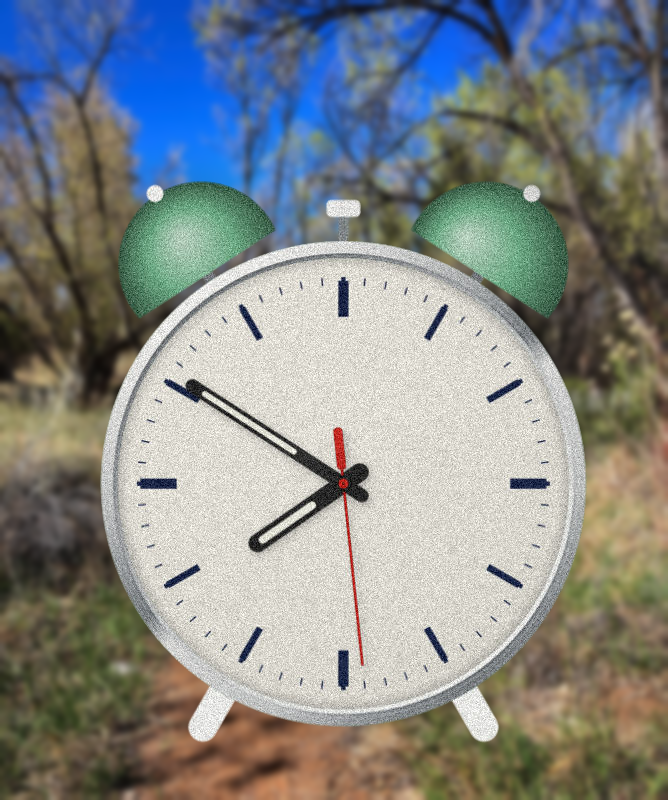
7:50:29
